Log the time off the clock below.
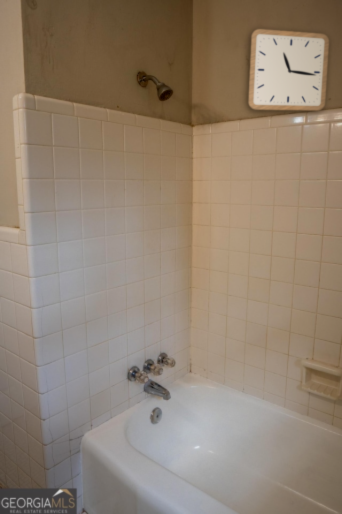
11:16
